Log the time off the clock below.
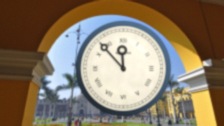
11:53
